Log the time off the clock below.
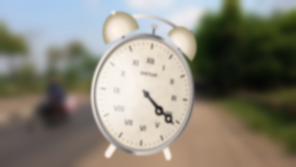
4:21
